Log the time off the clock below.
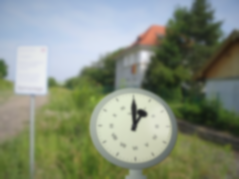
1:00
